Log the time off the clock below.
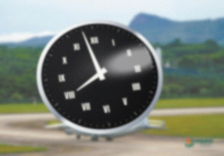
7:58
